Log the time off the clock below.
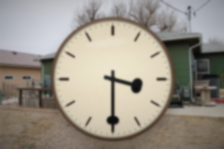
3:30
